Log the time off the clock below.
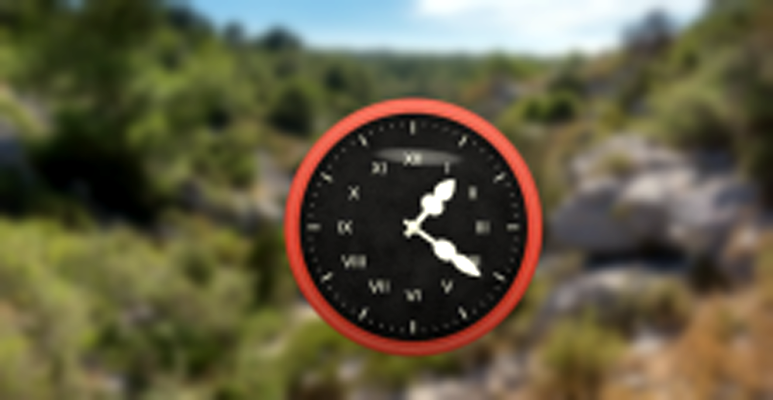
1:21
